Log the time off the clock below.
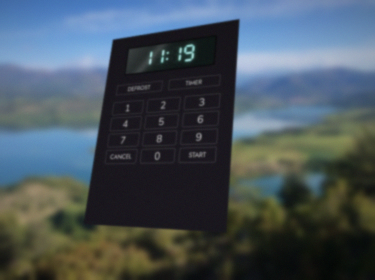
11:19
